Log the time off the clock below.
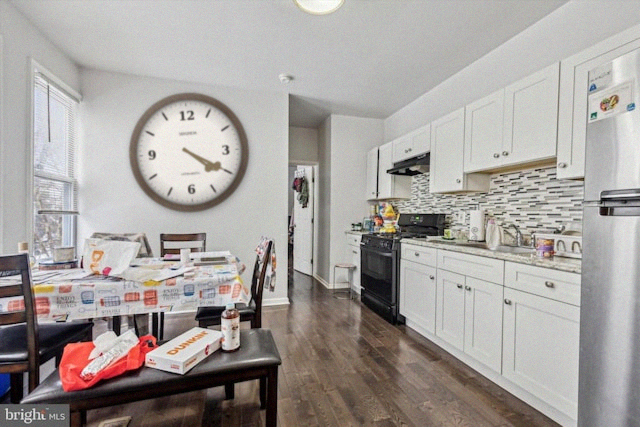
4:20
